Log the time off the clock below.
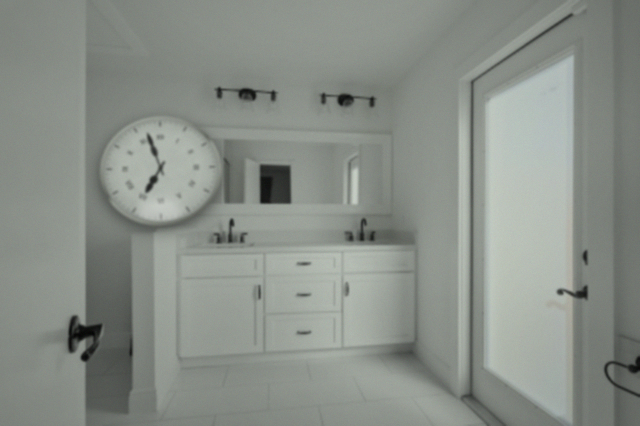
6:57
